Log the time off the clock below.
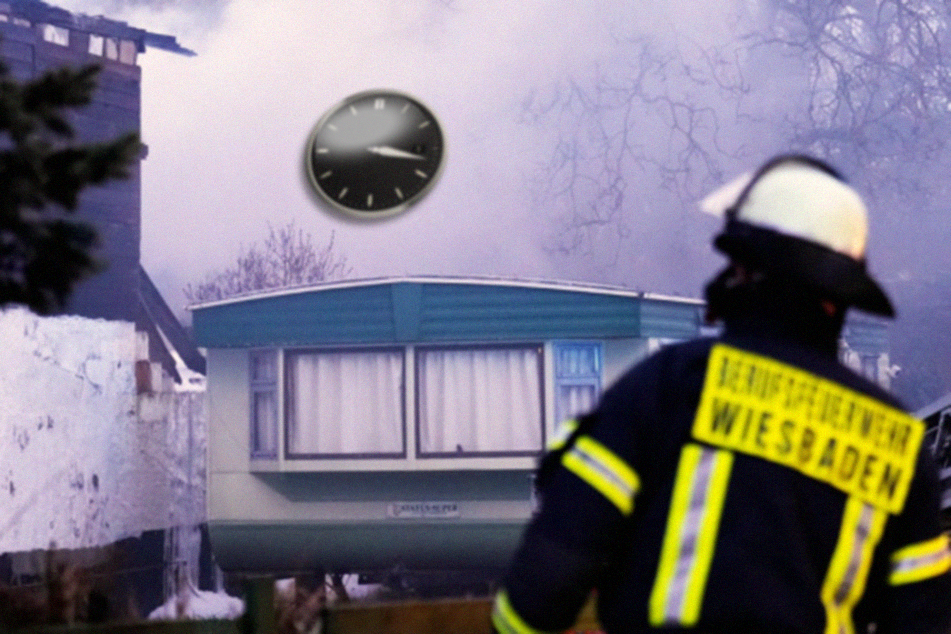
3:17
